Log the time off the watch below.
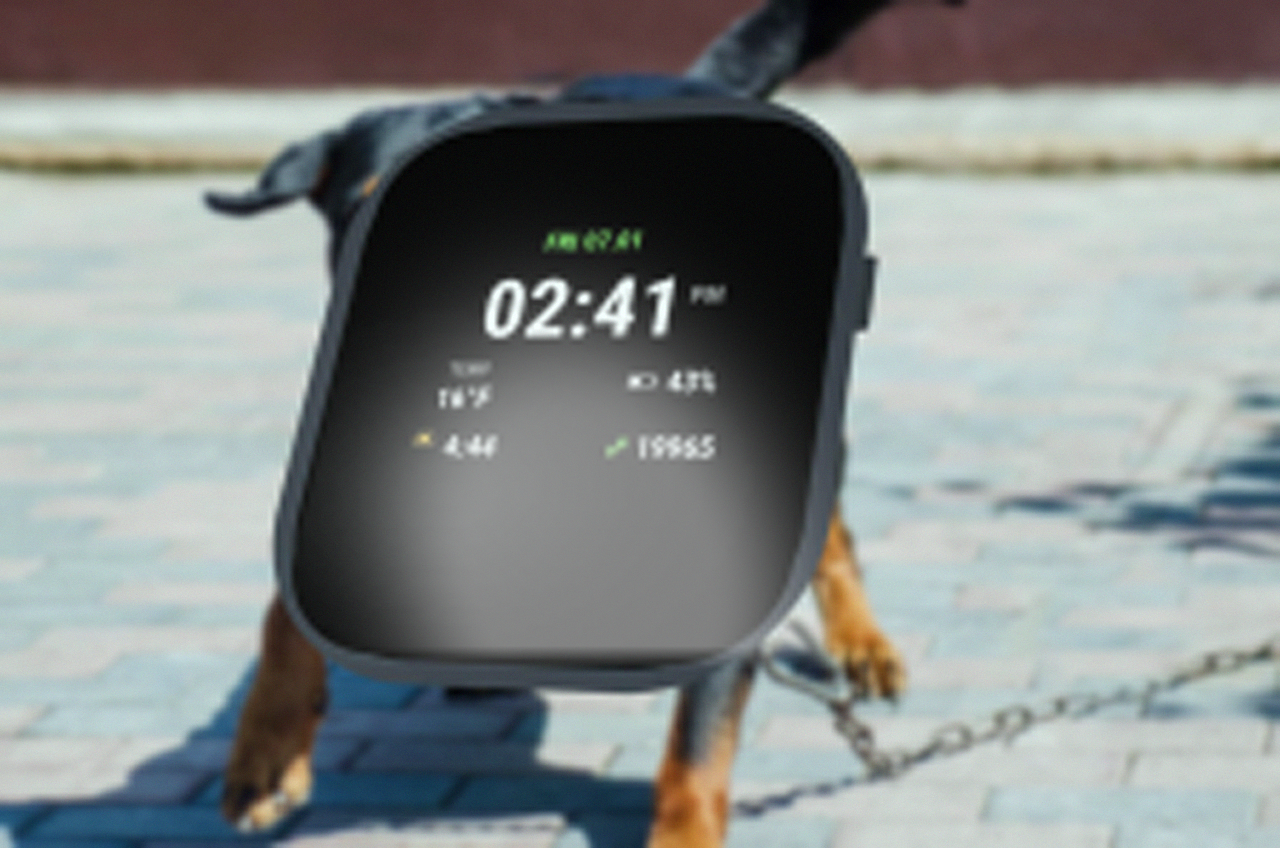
2:41
